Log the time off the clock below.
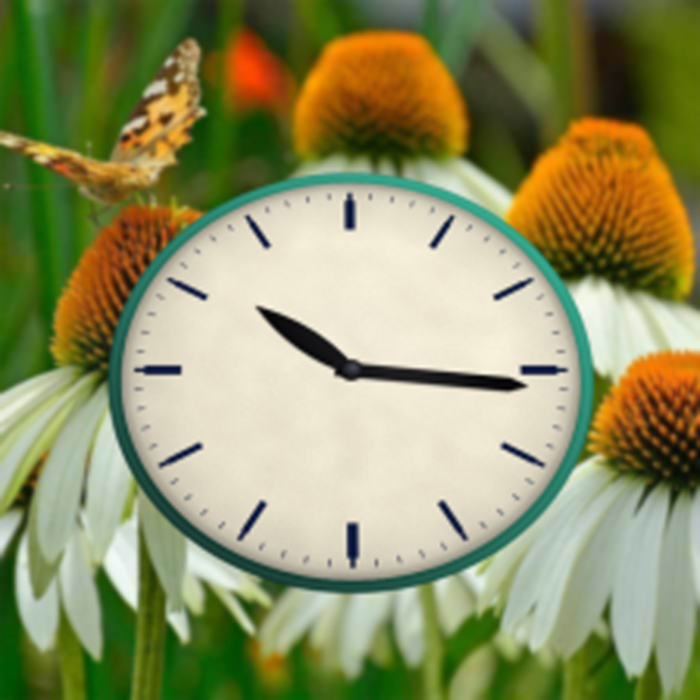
10:16
